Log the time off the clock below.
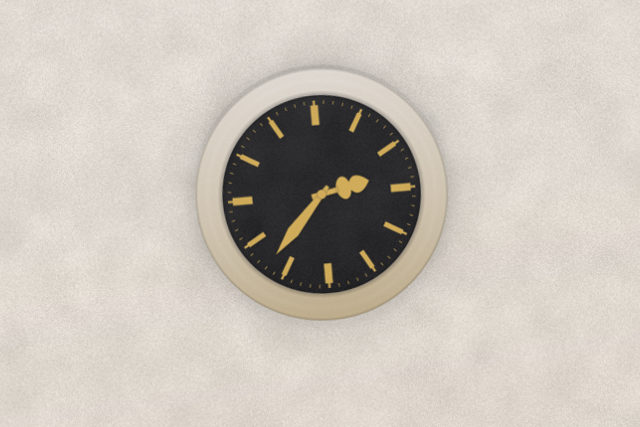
2:37
